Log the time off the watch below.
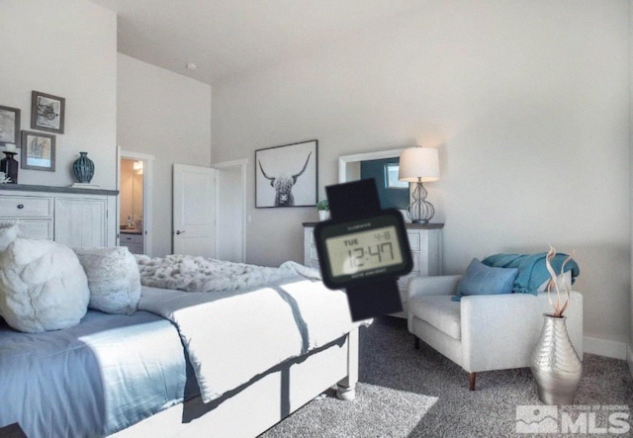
12:47
